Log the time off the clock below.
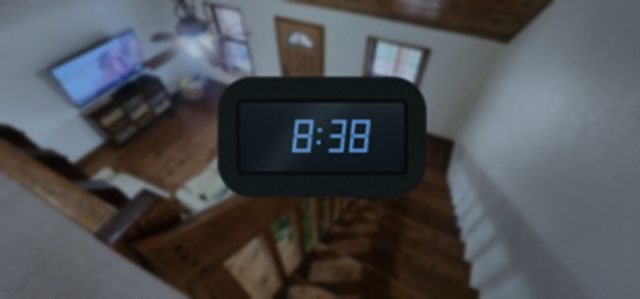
8:38
